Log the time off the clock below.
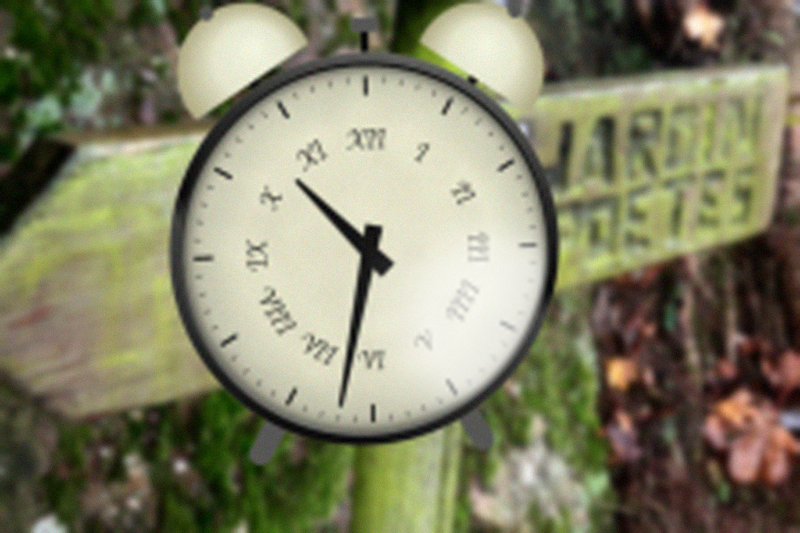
10:32
